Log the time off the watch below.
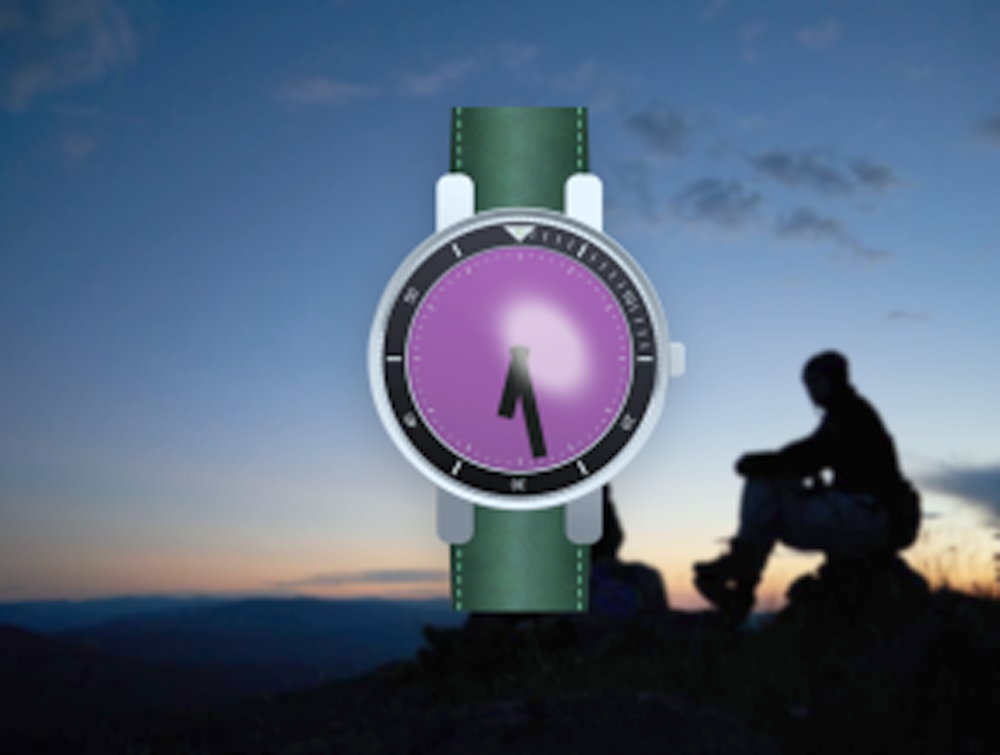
6:28
